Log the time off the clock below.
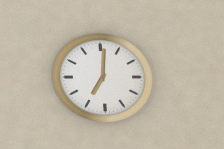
7:01
